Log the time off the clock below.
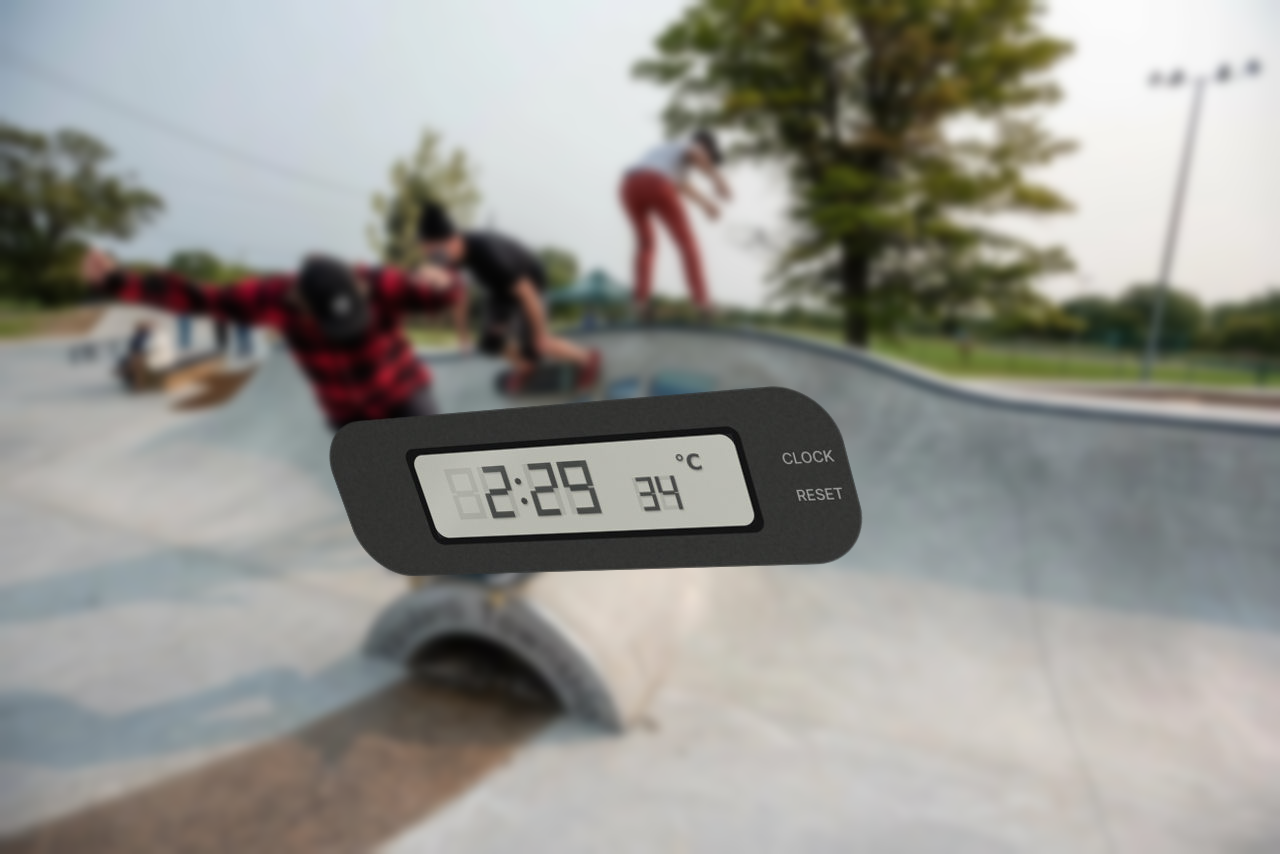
2:29
